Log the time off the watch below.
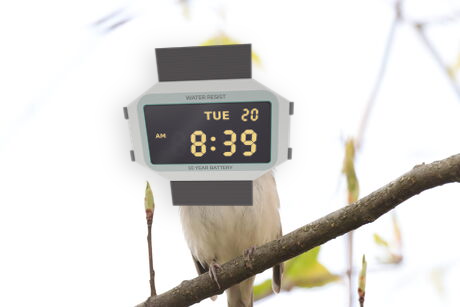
8:39
